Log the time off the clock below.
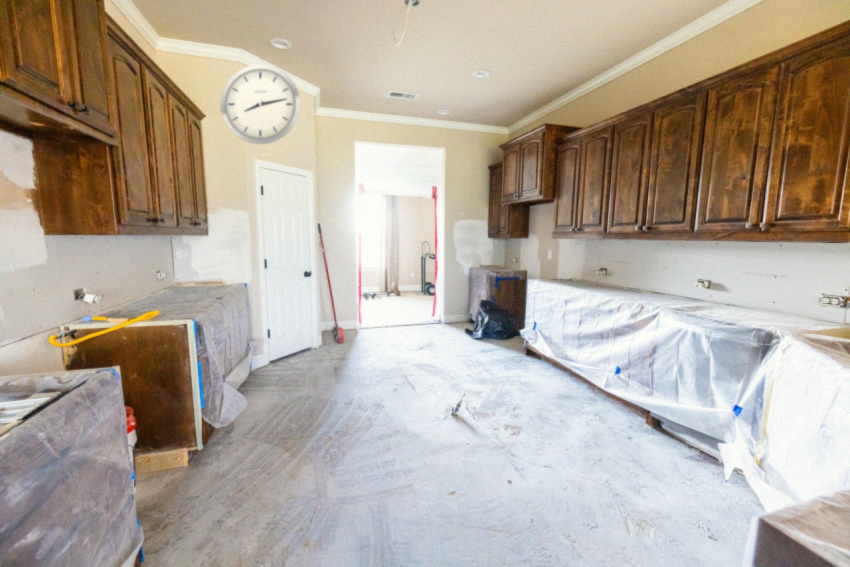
8:13
